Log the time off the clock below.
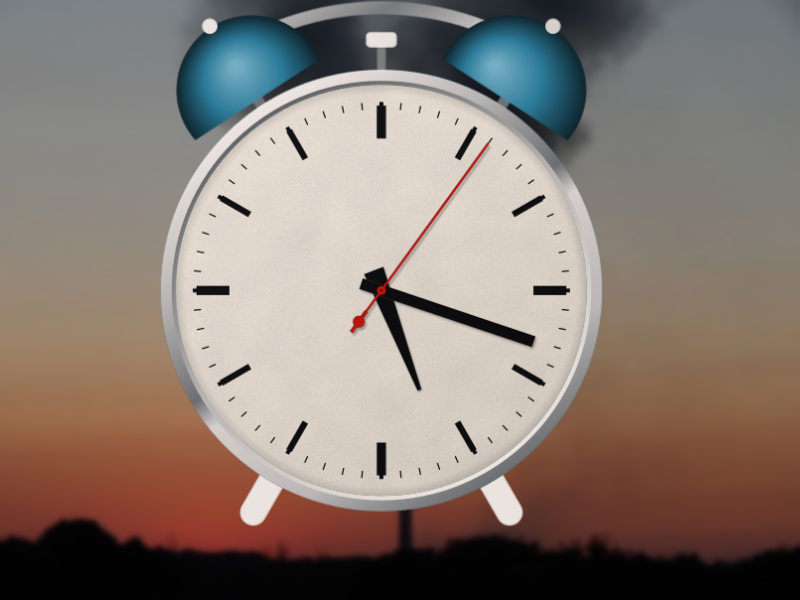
5:18:06
